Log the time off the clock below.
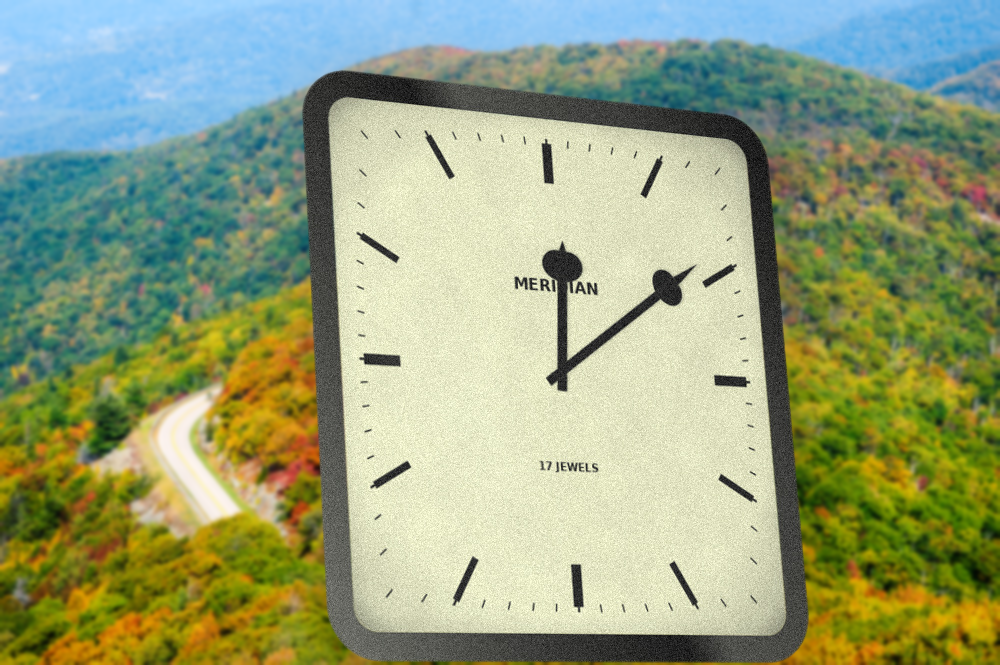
12:09
